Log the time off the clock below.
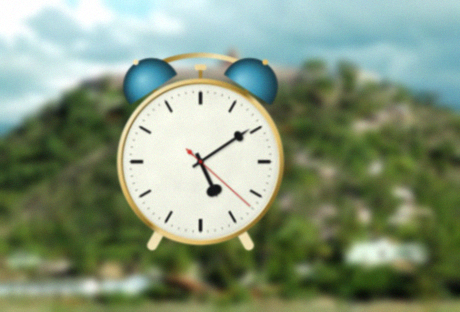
5:09:22
